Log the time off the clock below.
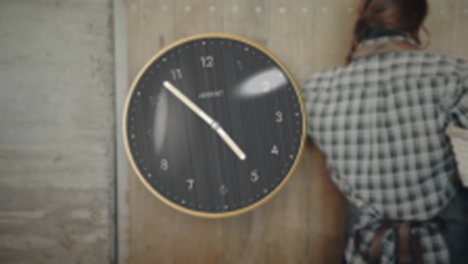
4:53
